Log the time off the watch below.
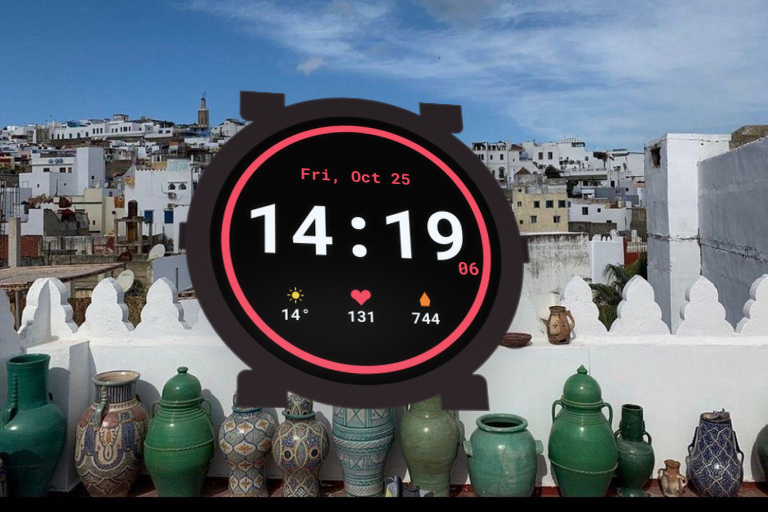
14:19:06
